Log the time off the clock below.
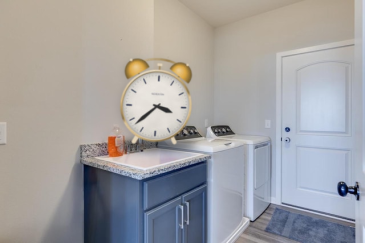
3:38
